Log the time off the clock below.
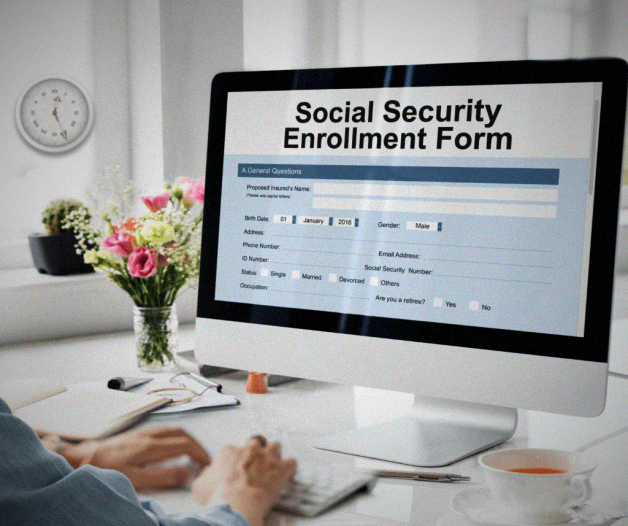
12:26
